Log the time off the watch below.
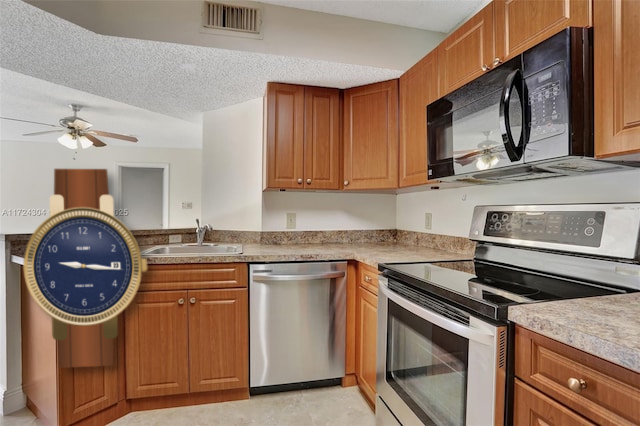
9:16
